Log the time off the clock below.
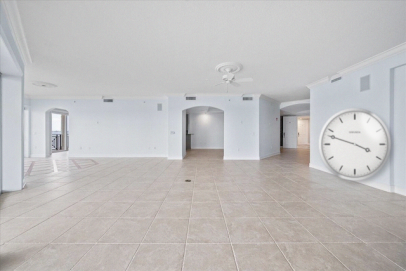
3:48
